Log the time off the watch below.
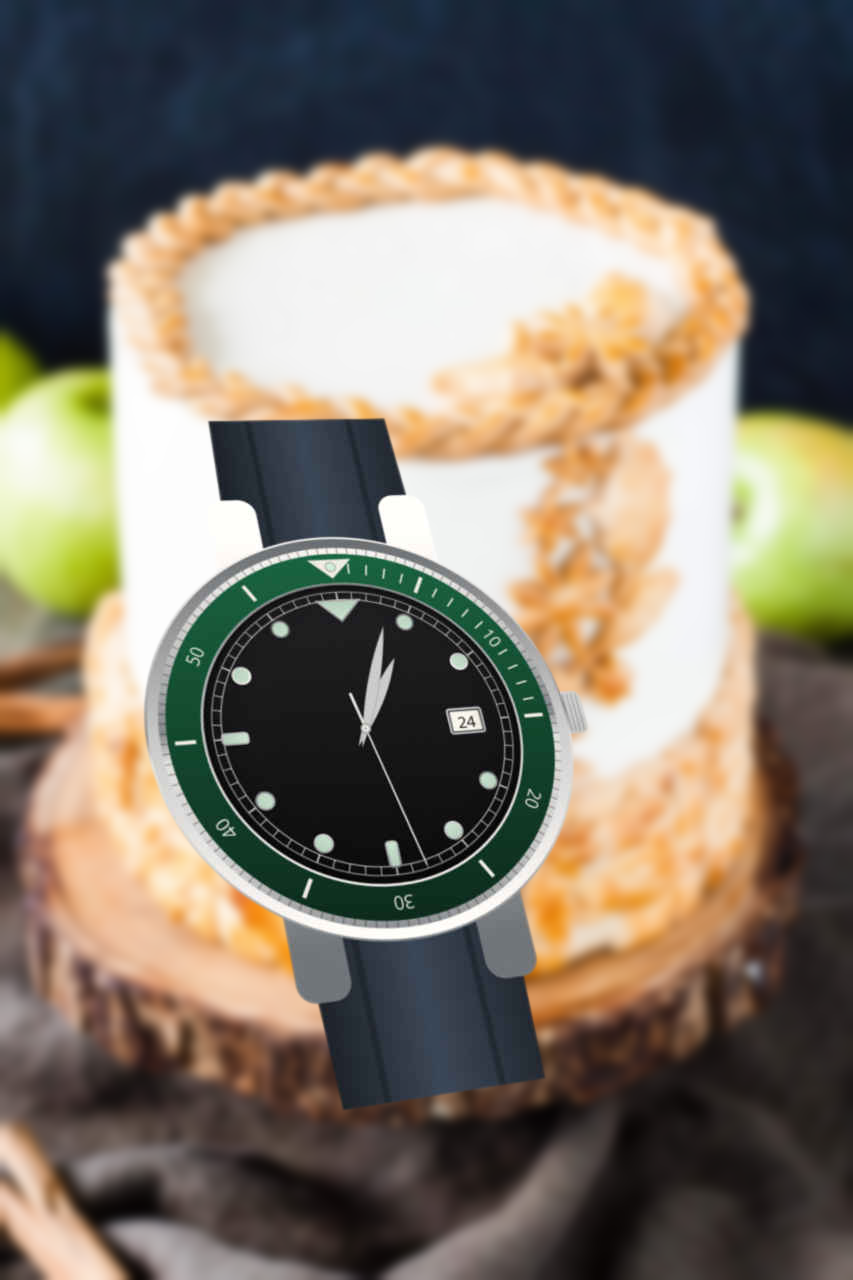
1:03:28
